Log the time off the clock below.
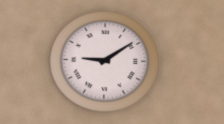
9:09
